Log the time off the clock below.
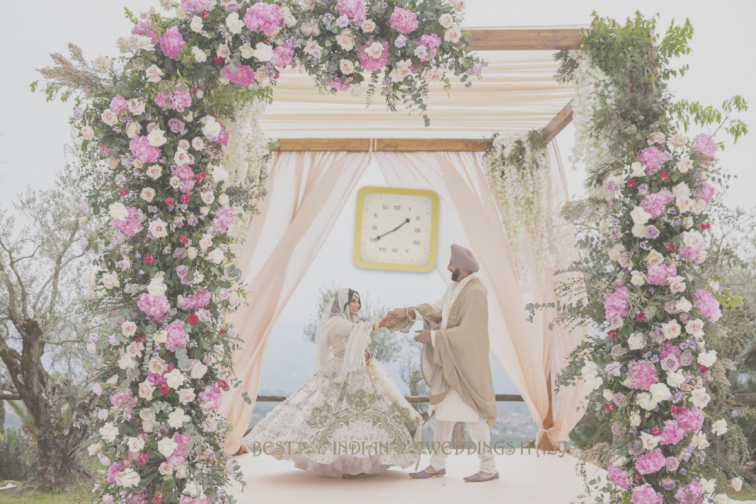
1:40
